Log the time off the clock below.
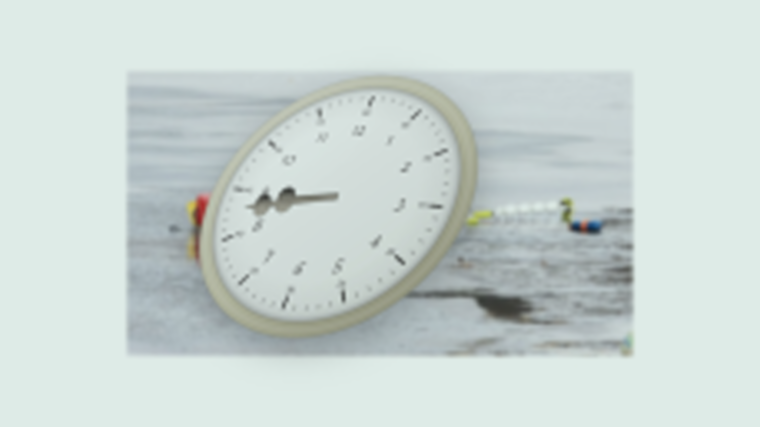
8:43
